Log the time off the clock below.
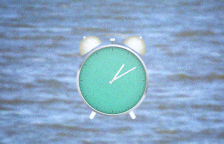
1:10
